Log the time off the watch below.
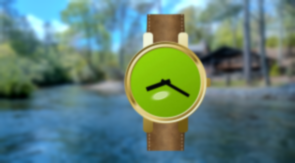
8:20
